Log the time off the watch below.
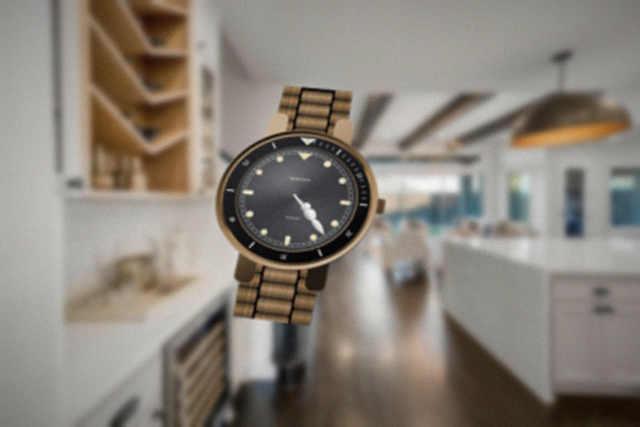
4:23
